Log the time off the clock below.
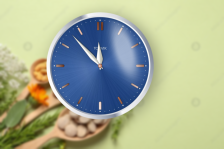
11:53
